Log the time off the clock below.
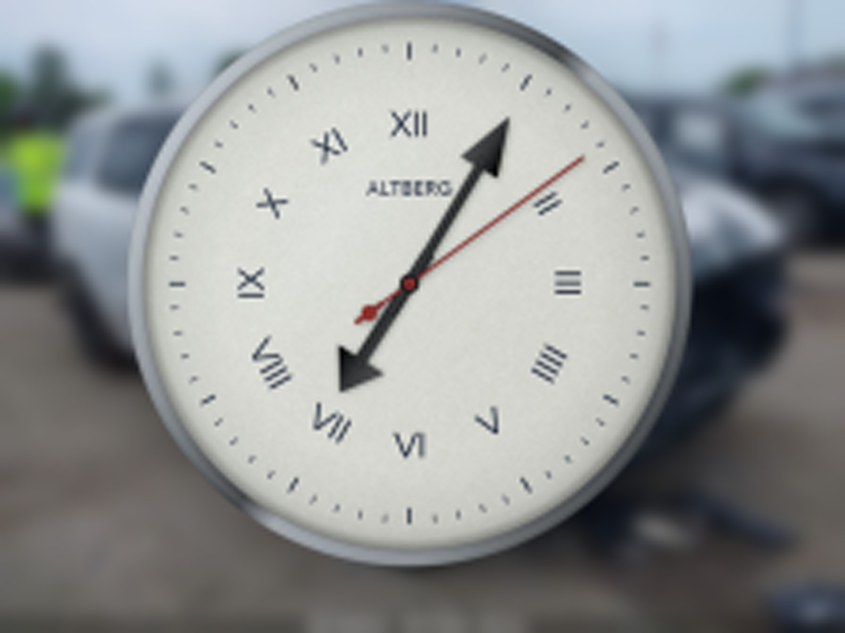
7:05:09
